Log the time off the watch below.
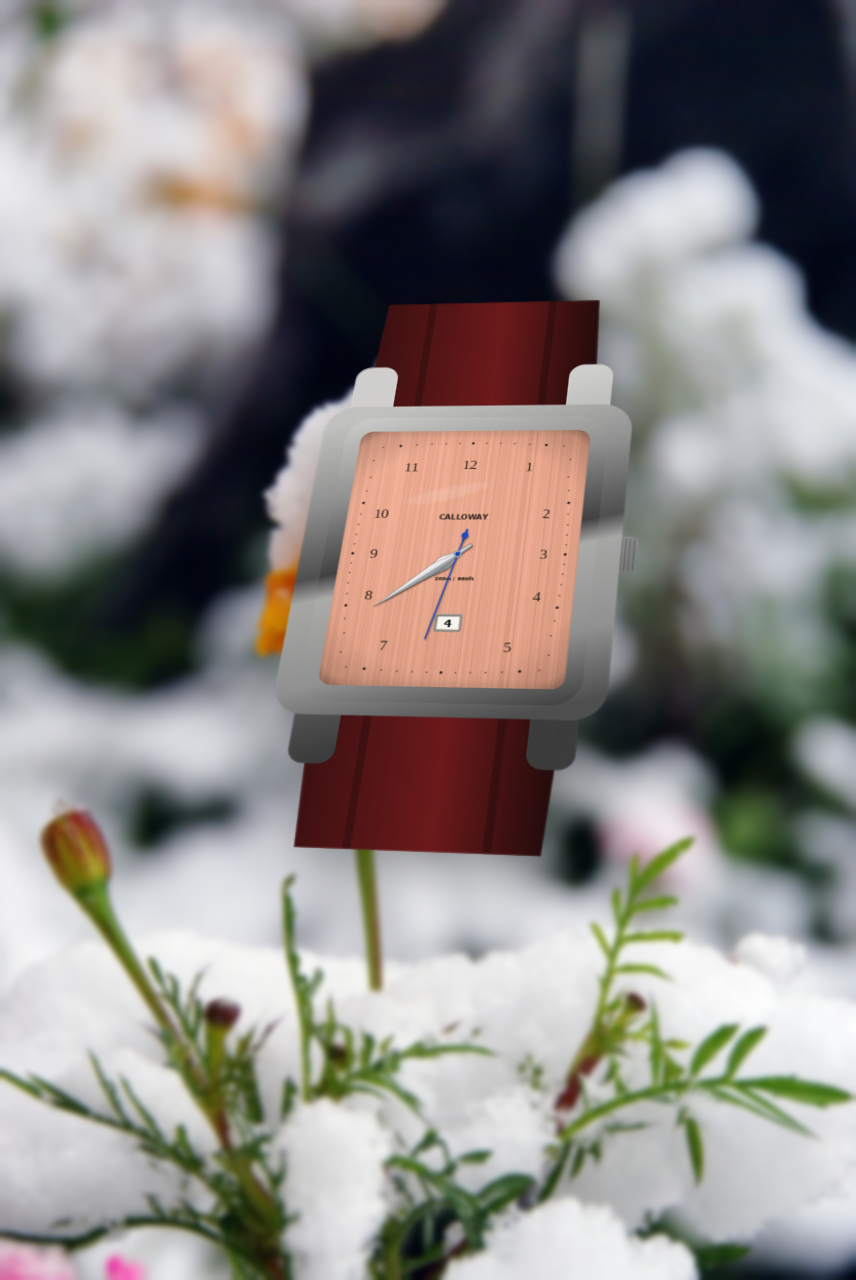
7:38:32
